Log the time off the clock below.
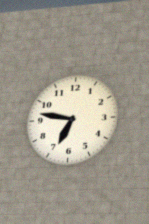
6:47
